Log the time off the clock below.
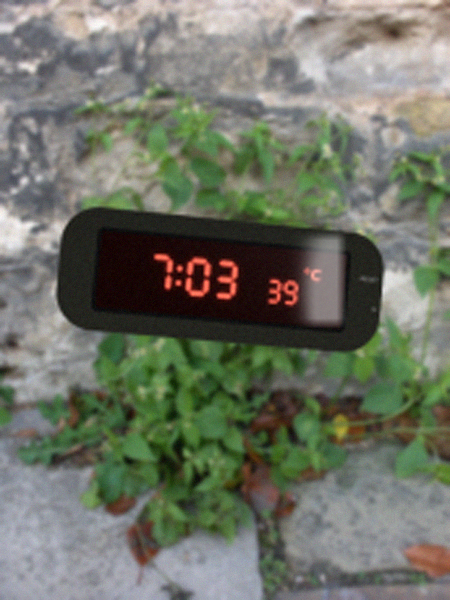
7:03
